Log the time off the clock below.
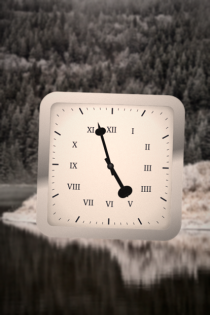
4:57
